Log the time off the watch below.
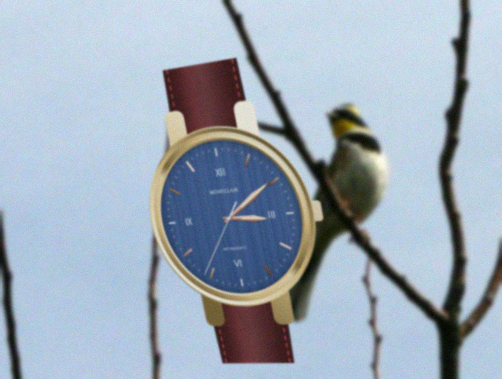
3:09:36
